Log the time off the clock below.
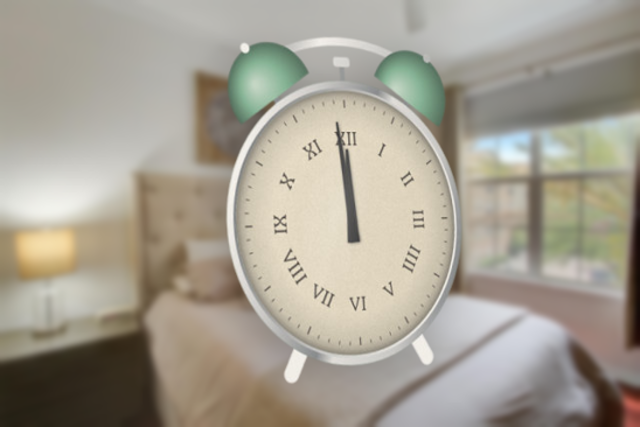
11:59
